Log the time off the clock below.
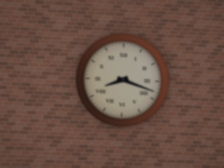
8:18
